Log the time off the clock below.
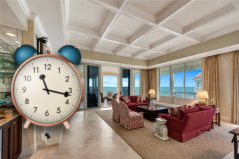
11:17
